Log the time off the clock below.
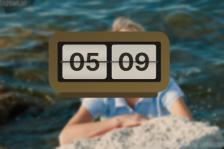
5:09
